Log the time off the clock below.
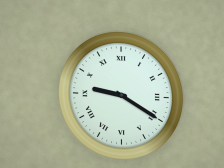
9:20
